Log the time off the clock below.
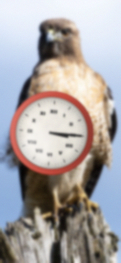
3:15
